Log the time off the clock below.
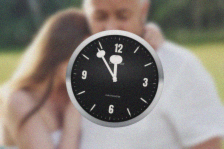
11:54
